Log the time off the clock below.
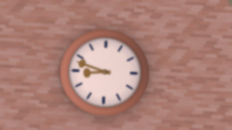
8:48
